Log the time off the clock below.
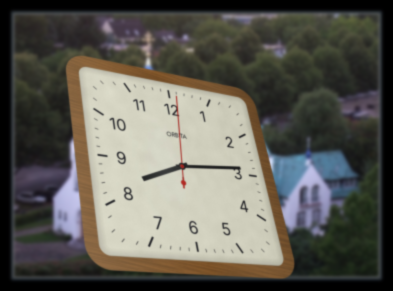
8:14:01
